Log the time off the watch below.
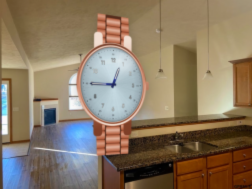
12:45
